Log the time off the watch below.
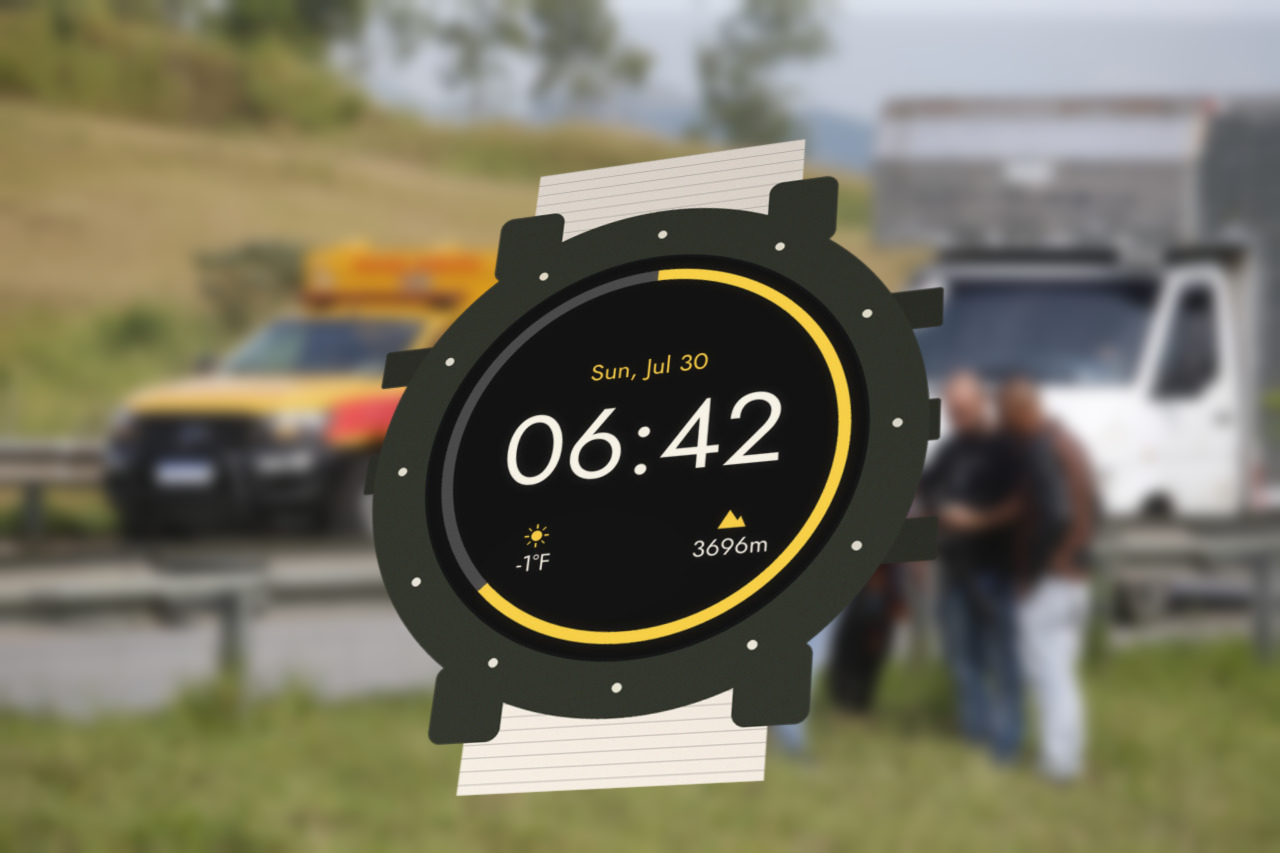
6:42
